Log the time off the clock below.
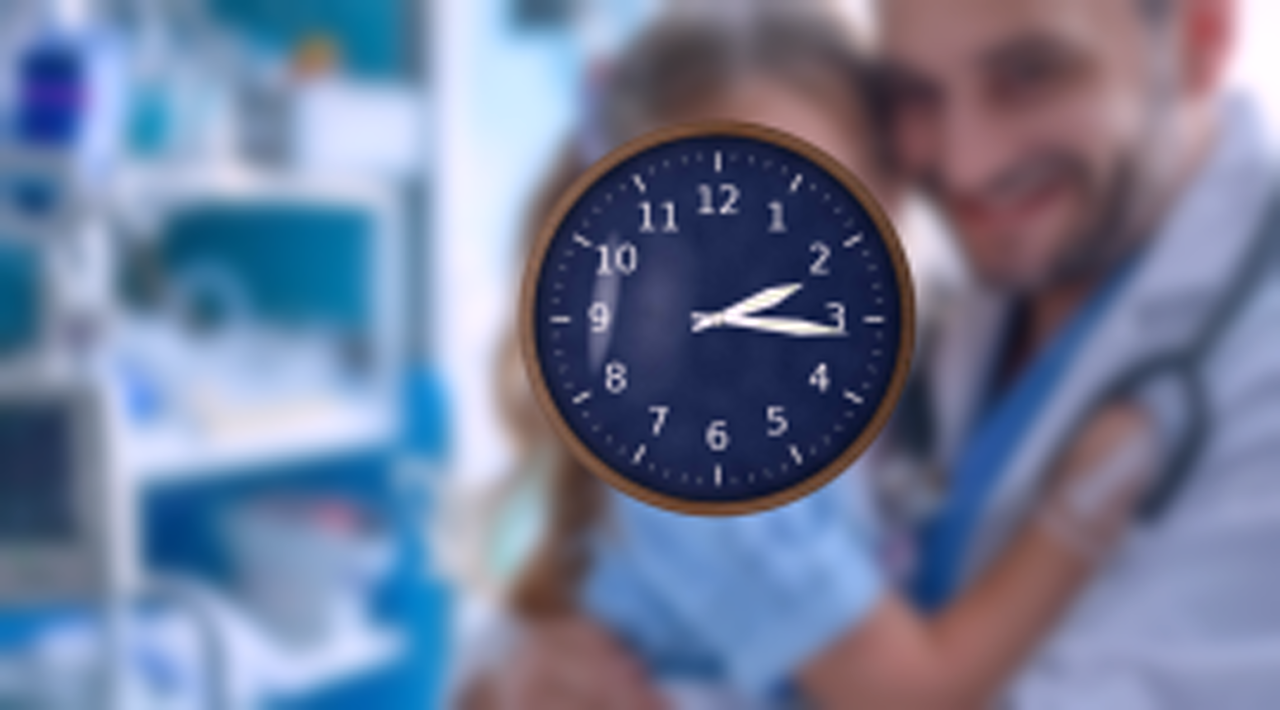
2:16
